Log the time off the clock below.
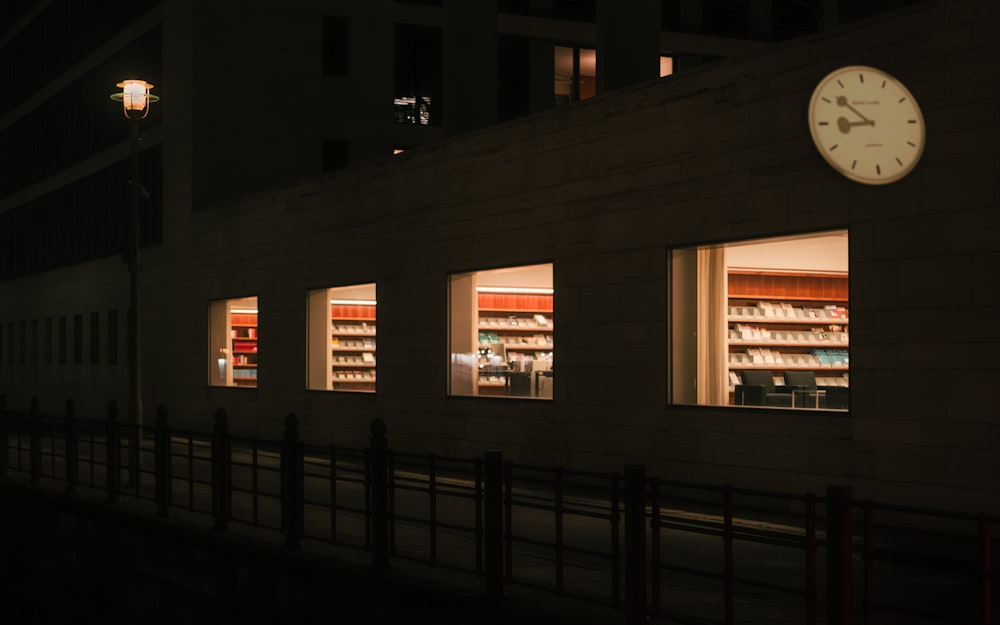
8:52
